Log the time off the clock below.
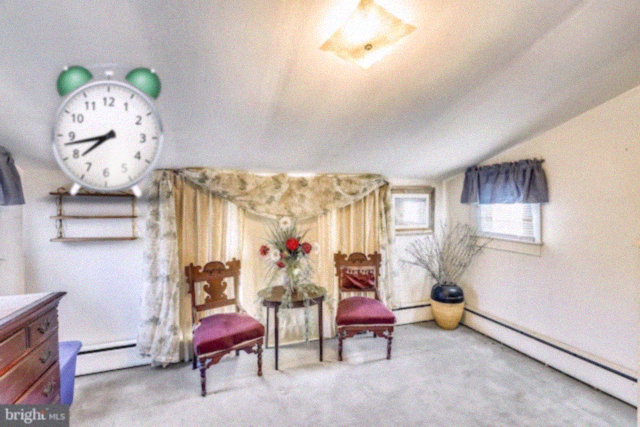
7:43
